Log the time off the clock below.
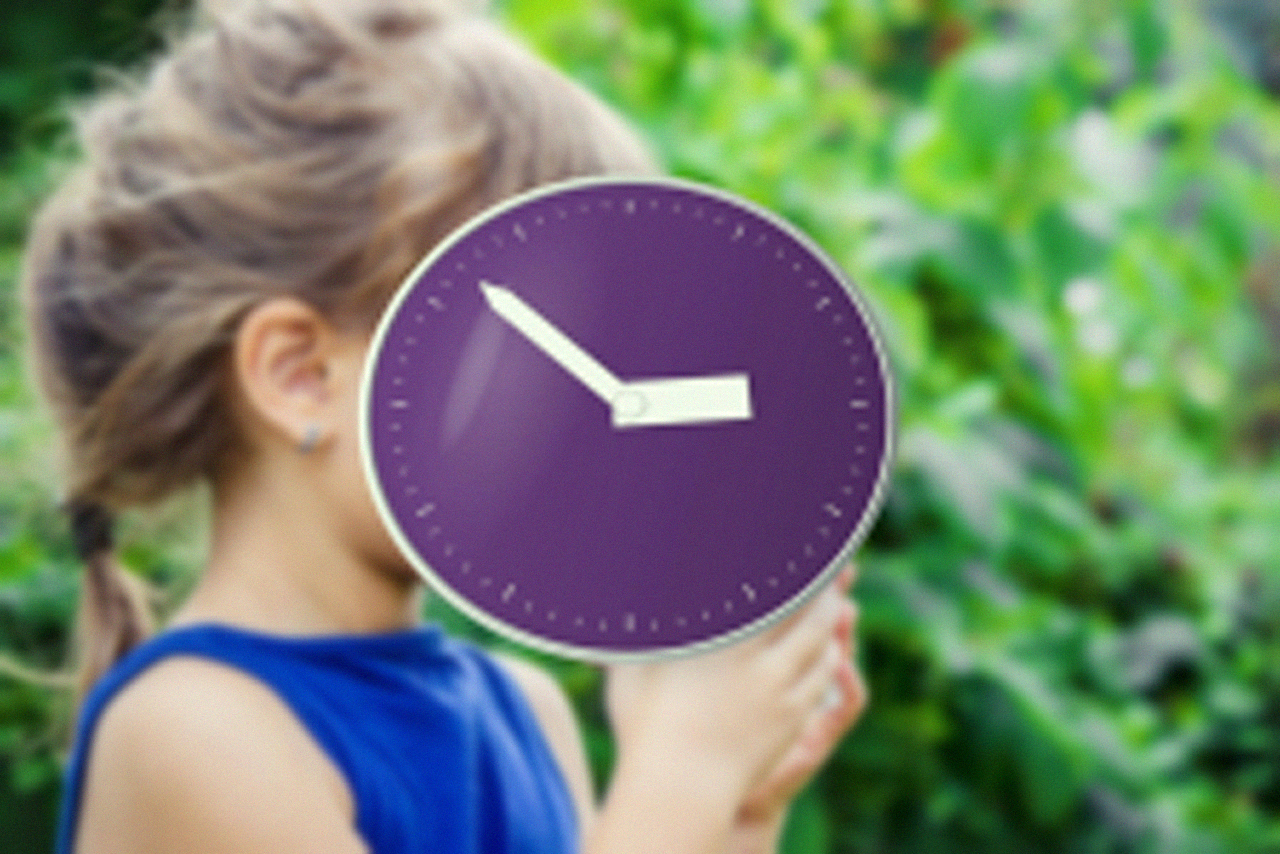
2:52
